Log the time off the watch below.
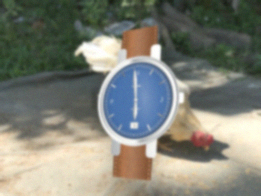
5:59
